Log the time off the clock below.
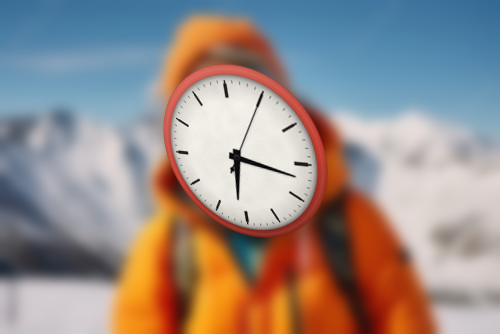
6:17:05
